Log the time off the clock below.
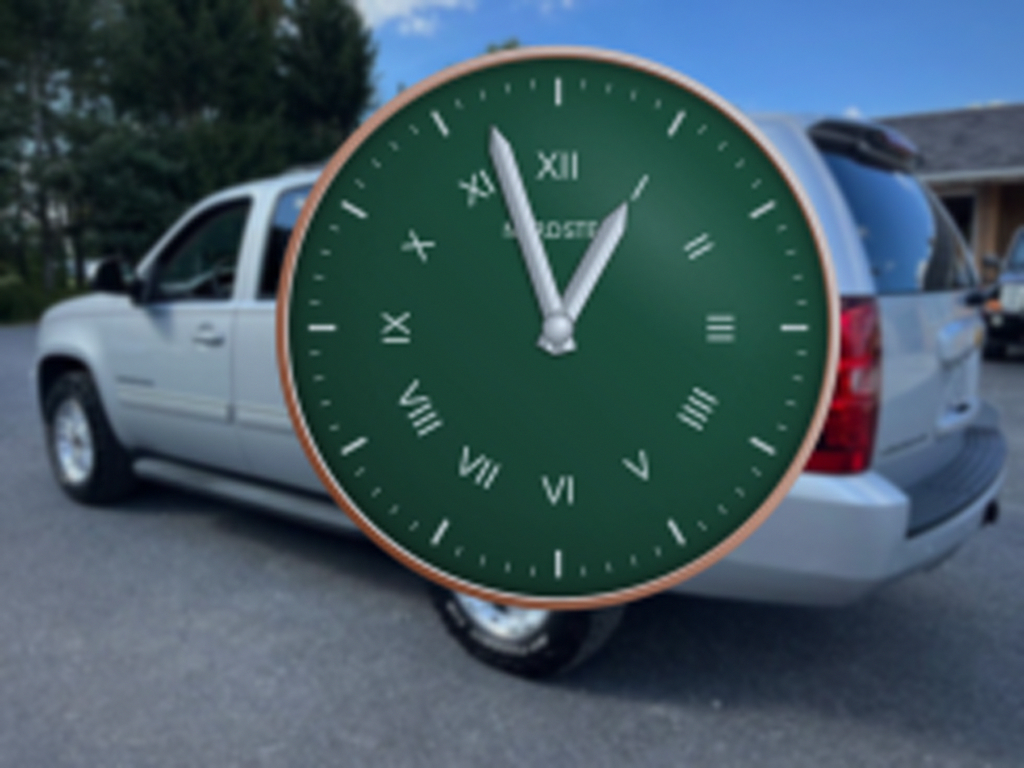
12:57
